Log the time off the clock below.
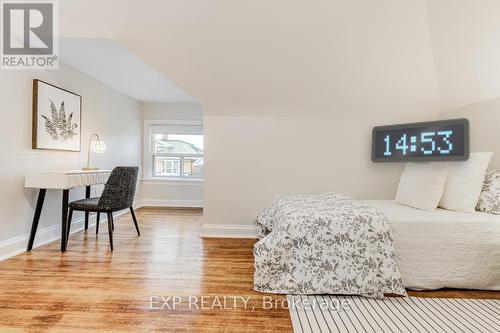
14:53
